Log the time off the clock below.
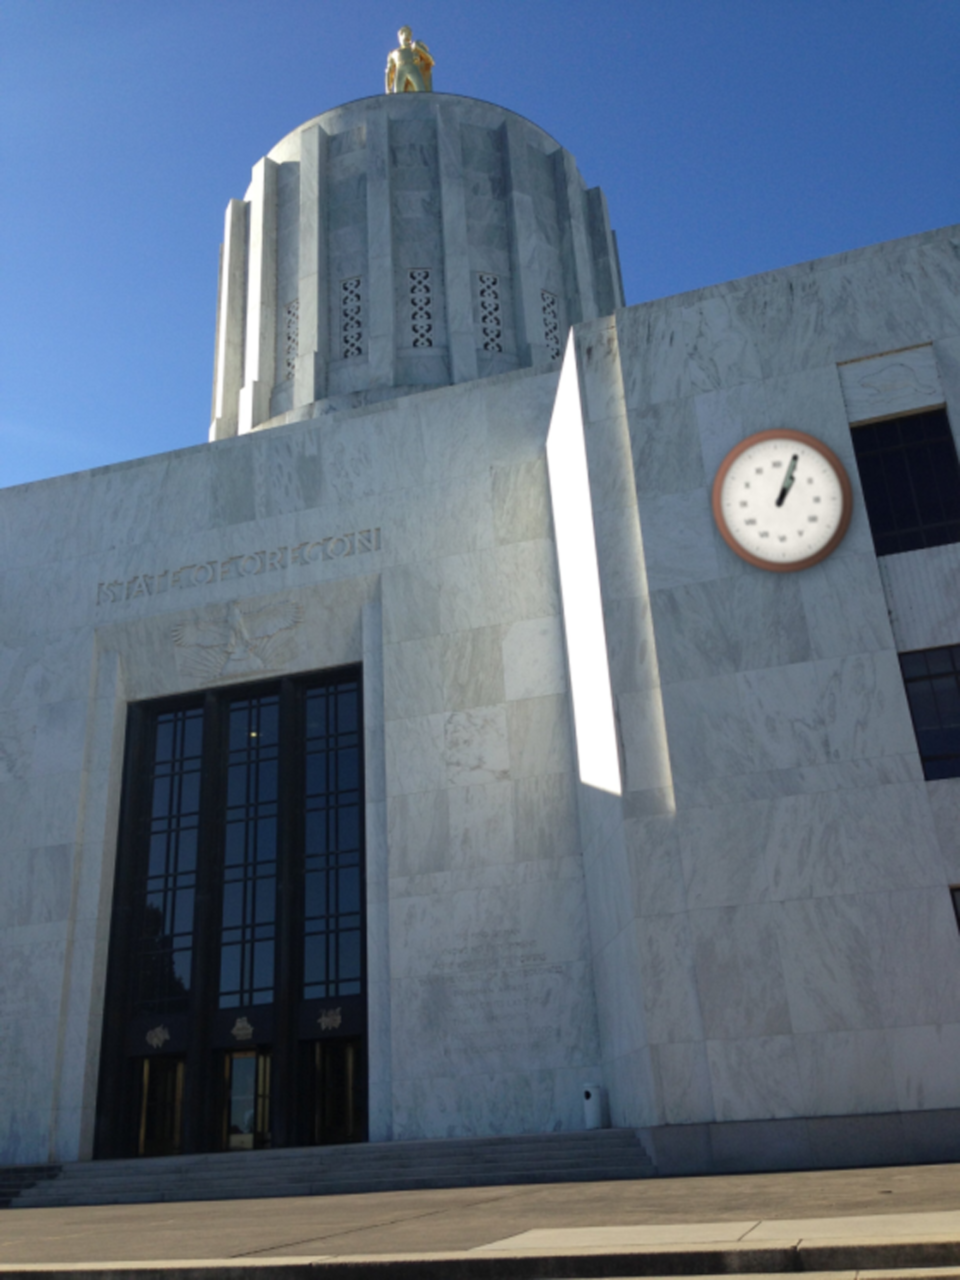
1:04
